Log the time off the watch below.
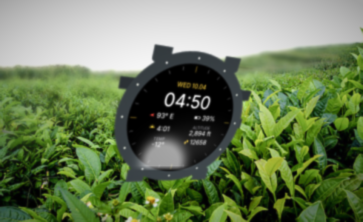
4:50
